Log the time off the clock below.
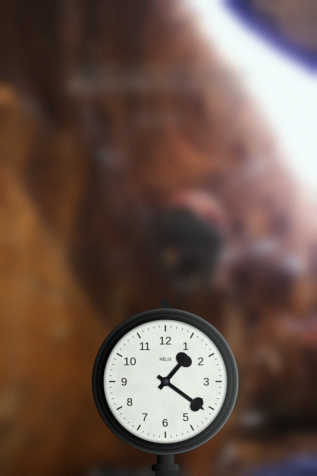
1:21
